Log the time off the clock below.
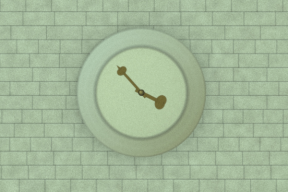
3:53
